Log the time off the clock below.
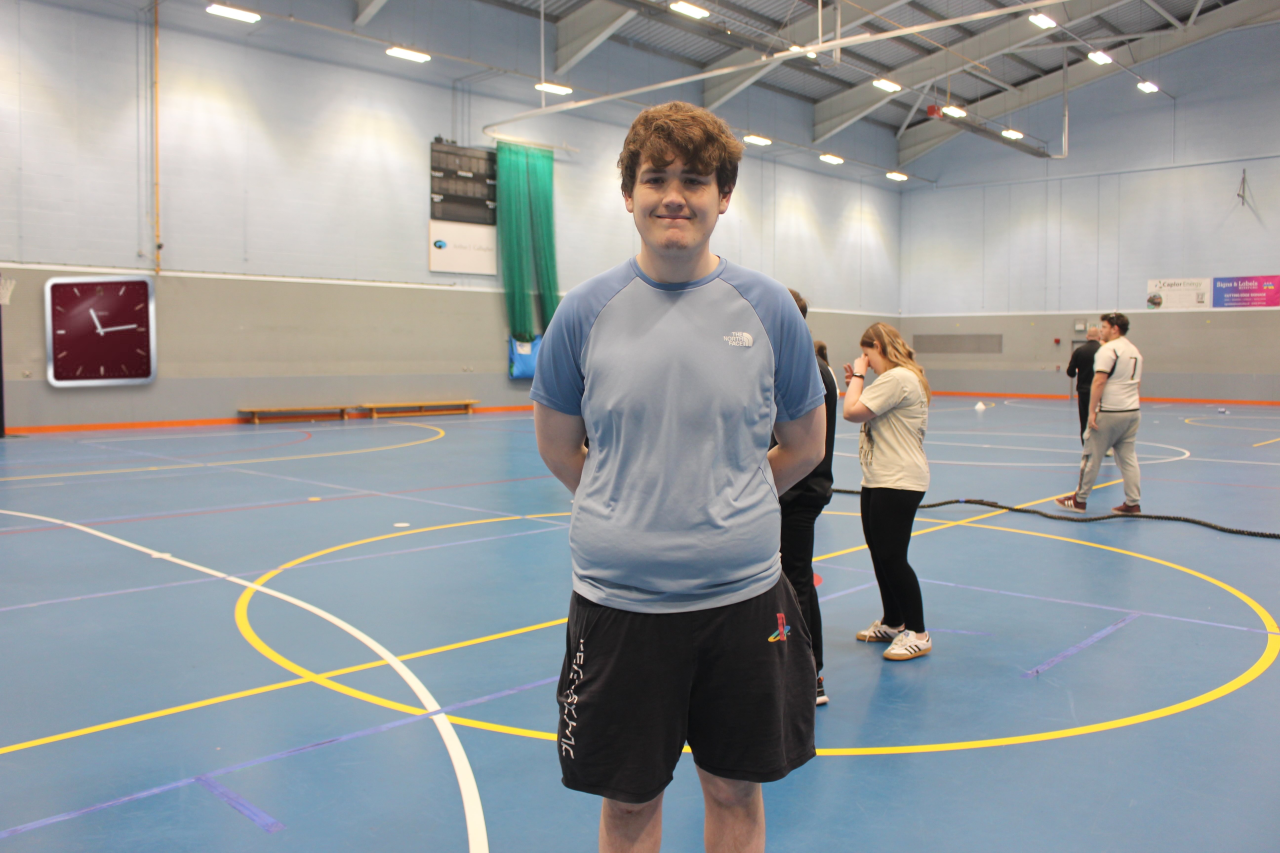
11:14
